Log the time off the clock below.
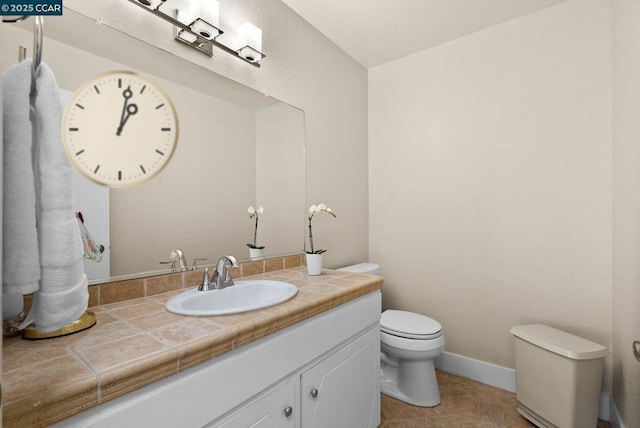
1:02
